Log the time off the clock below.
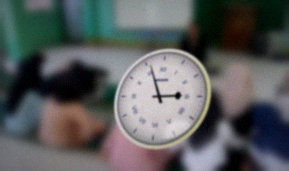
2:56
